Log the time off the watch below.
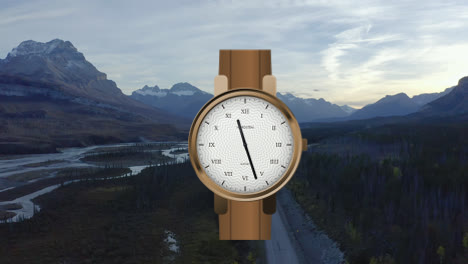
11:27
